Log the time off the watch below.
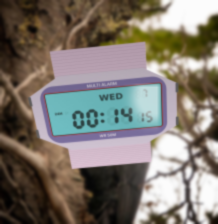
0:14:15
